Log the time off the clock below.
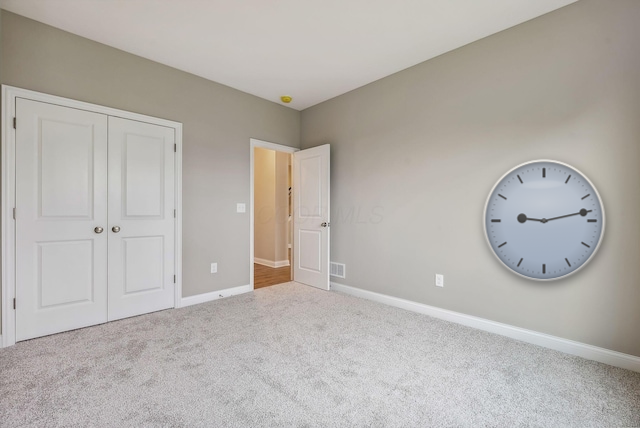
9:13
